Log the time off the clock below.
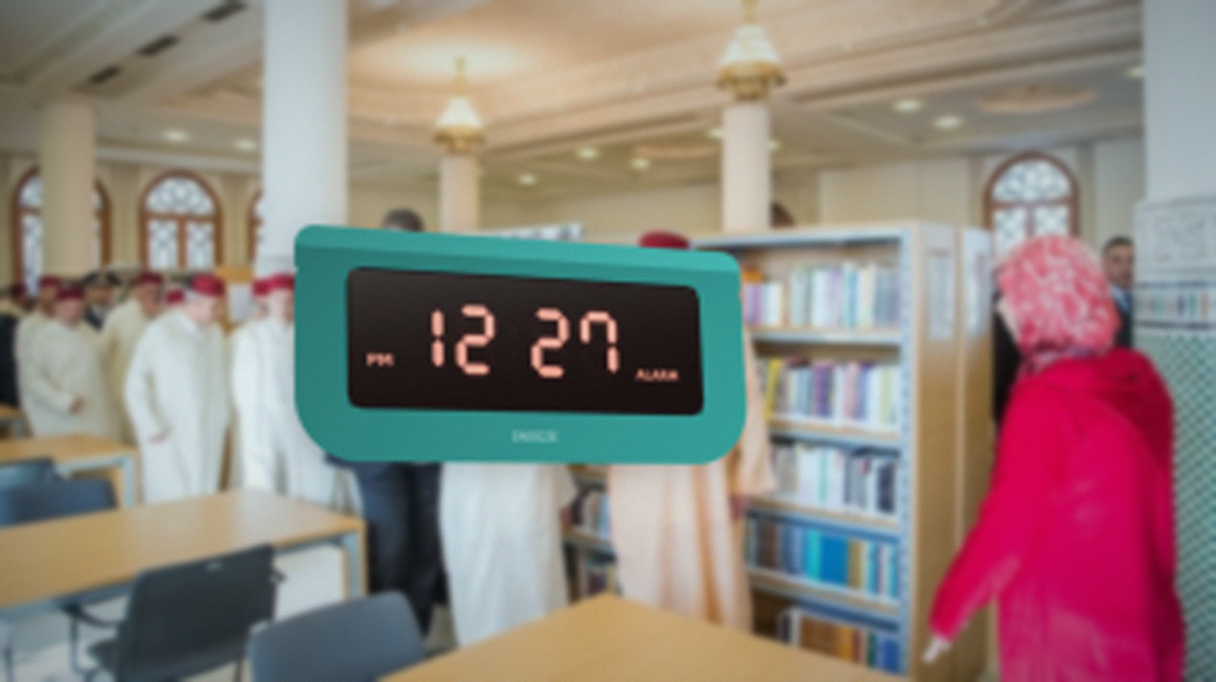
12:27
